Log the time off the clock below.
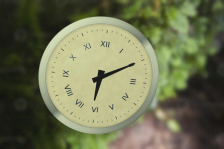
6:10
